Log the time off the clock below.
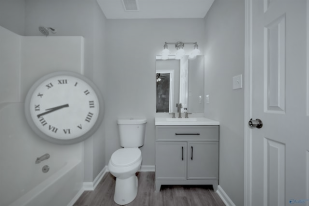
8:42
